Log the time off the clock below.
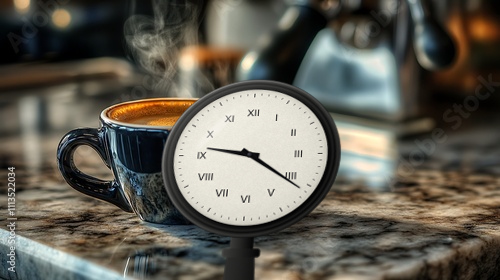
9:21
